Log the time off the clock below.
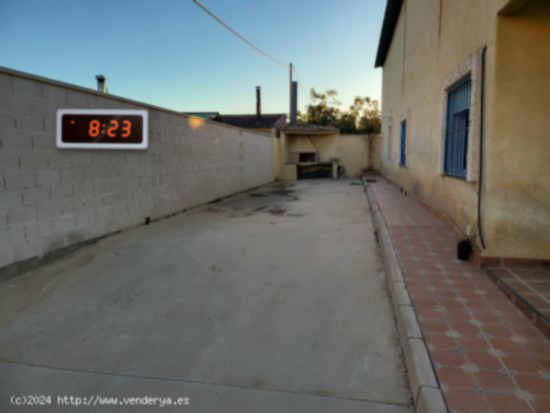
8:23
